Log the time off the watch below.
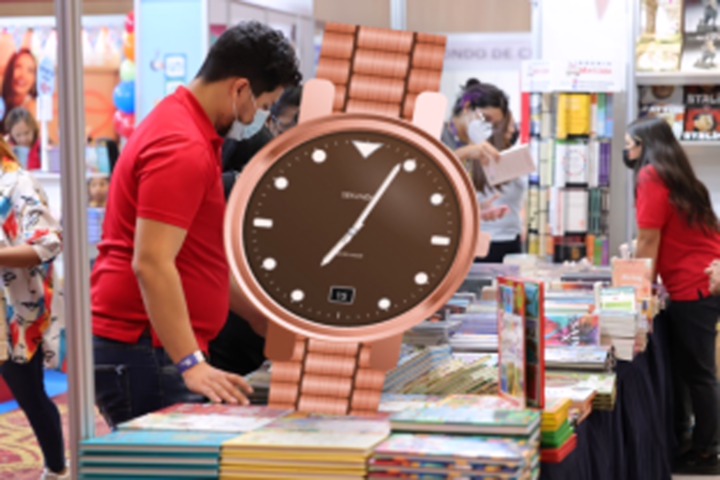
7:04
